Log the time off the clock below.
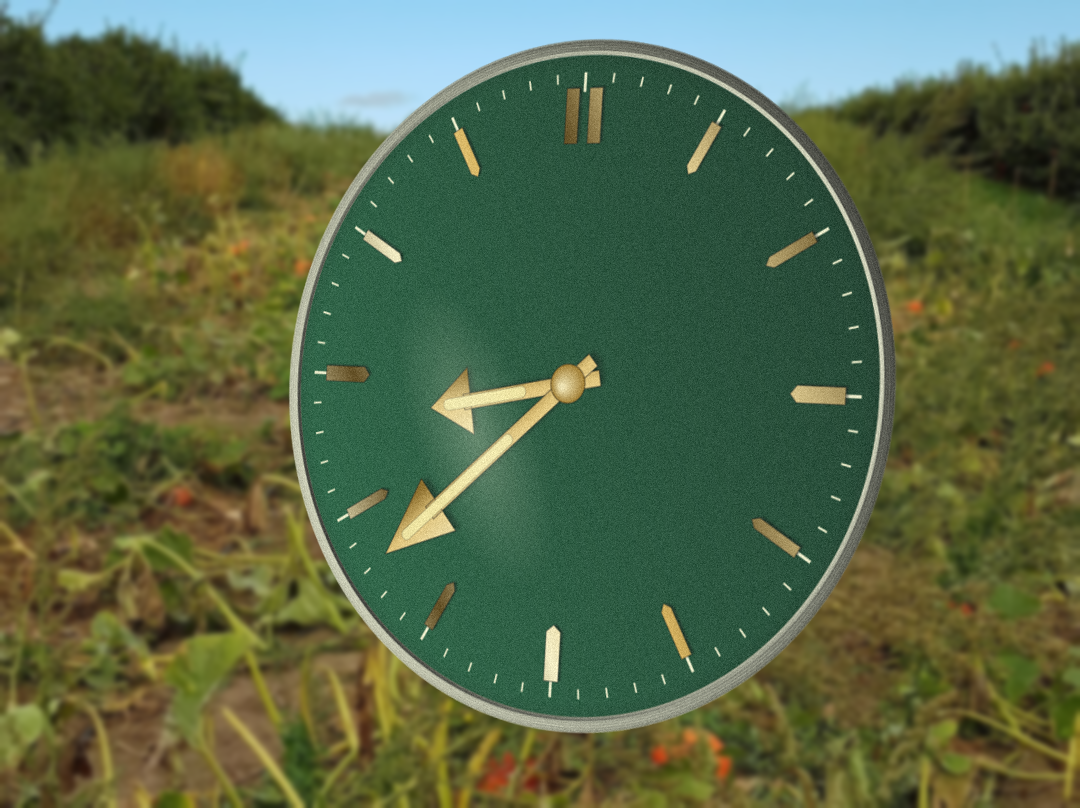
8:38
